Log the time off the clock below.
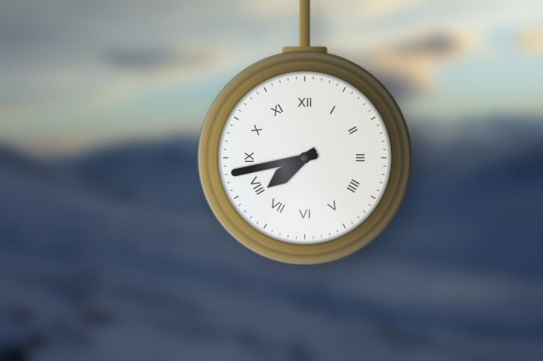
7:43
